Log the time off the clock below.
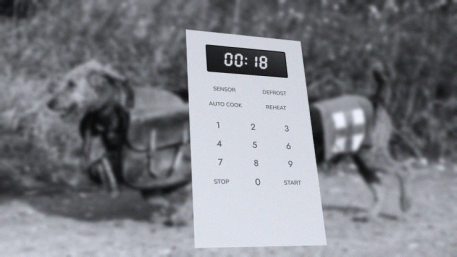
0:18
